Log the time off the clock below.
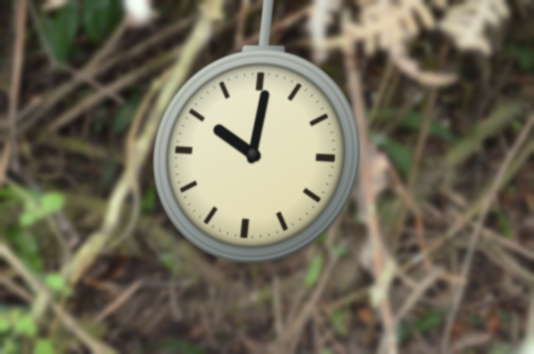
10:01
